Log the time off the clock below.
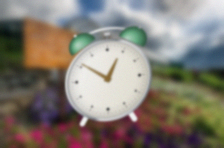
12:51
